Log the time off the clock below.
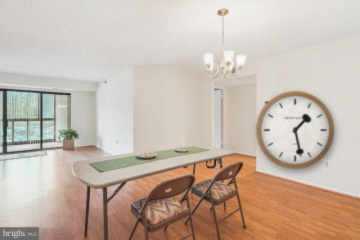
1:28
